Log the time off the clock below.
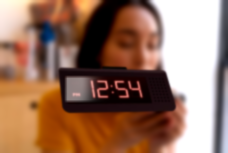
12:54
